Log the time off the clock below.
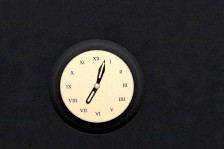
7:03
